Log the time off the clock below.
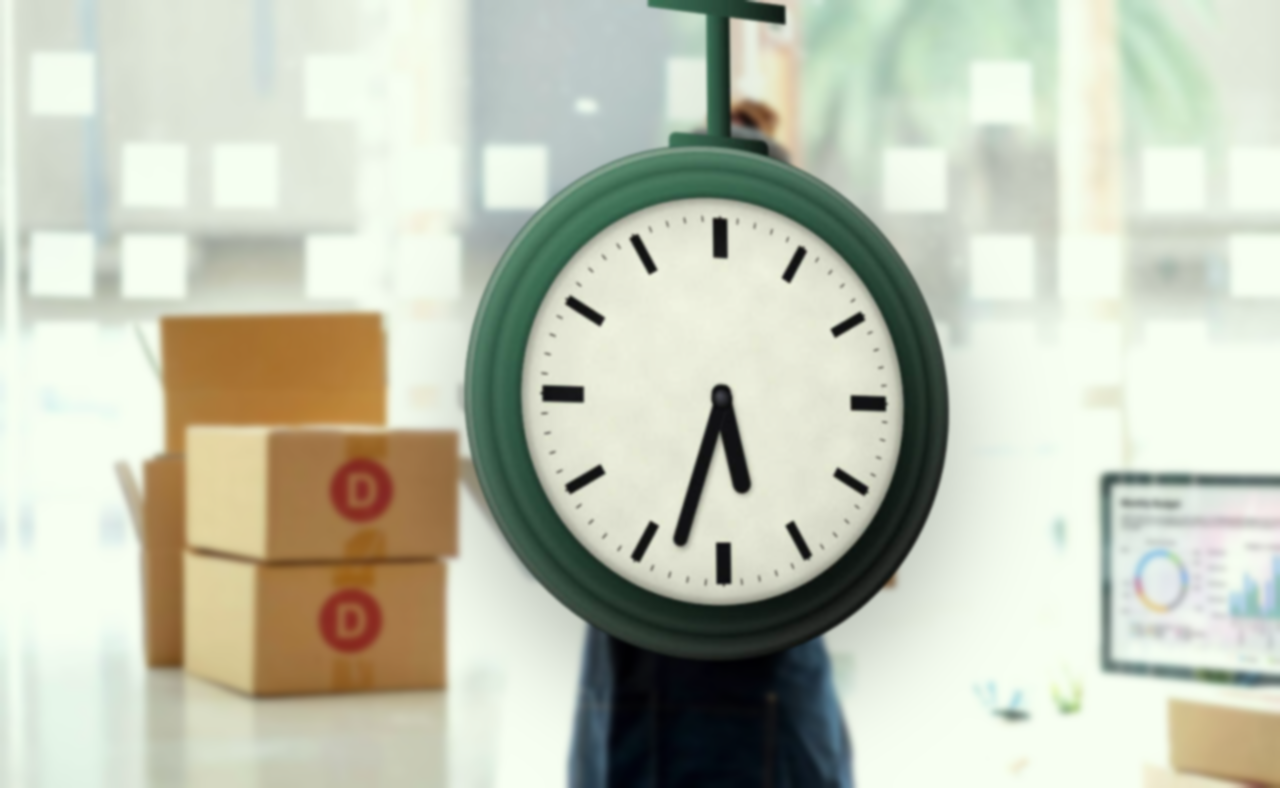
5:33
